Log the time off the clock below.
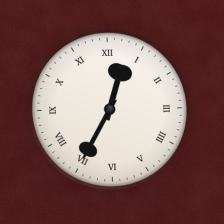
12:35
